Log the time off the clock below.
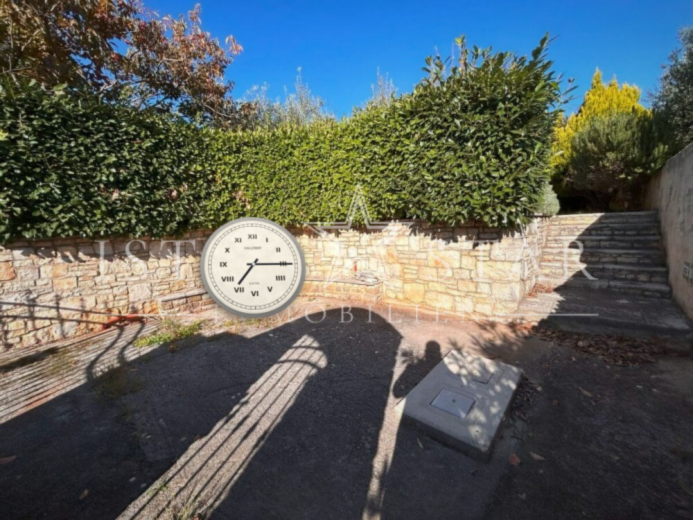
7:15
